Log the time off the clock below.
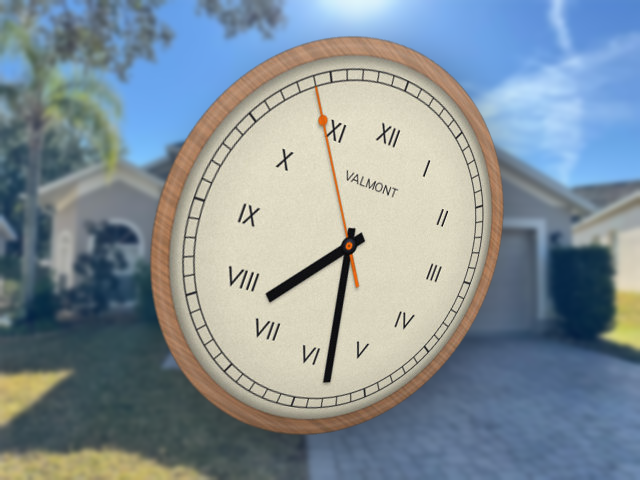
7:27:54
